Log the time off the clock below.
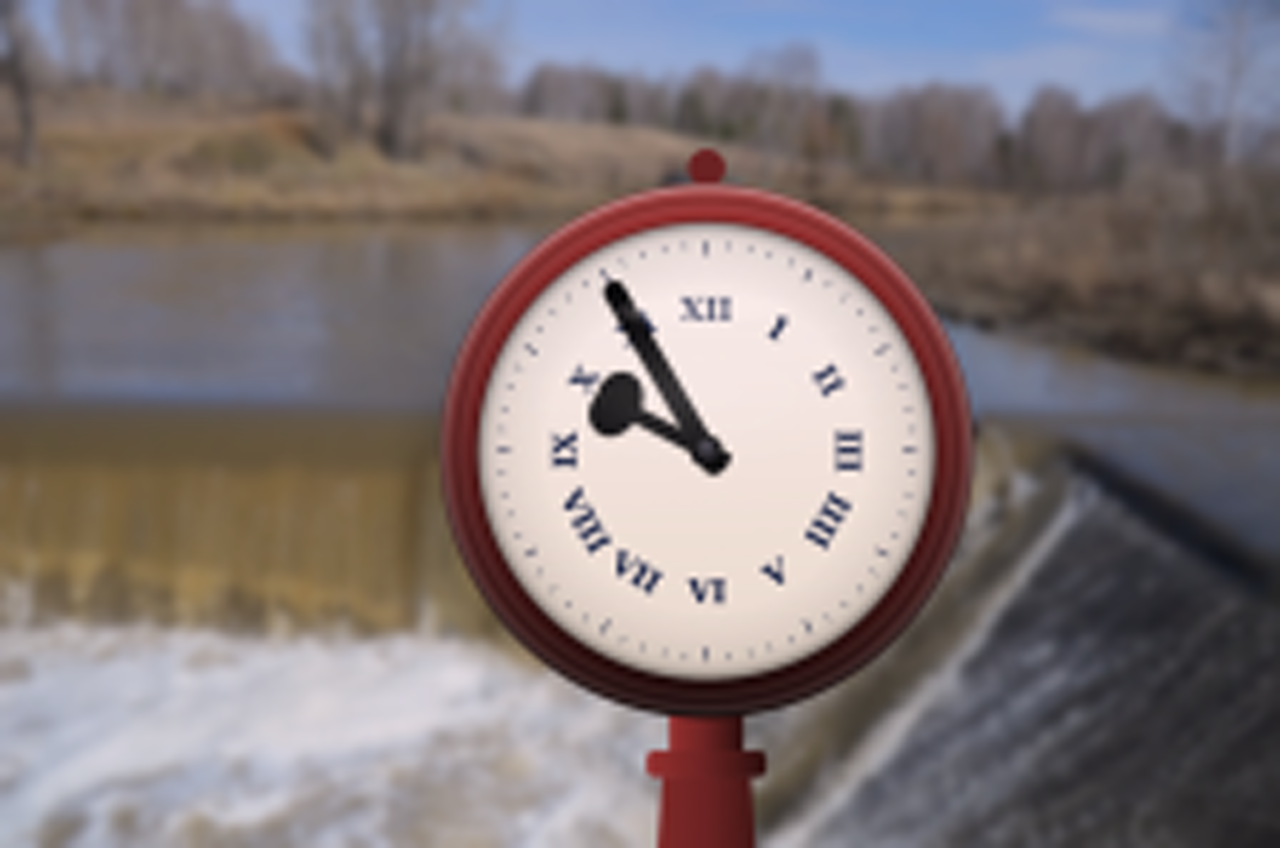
9:55
